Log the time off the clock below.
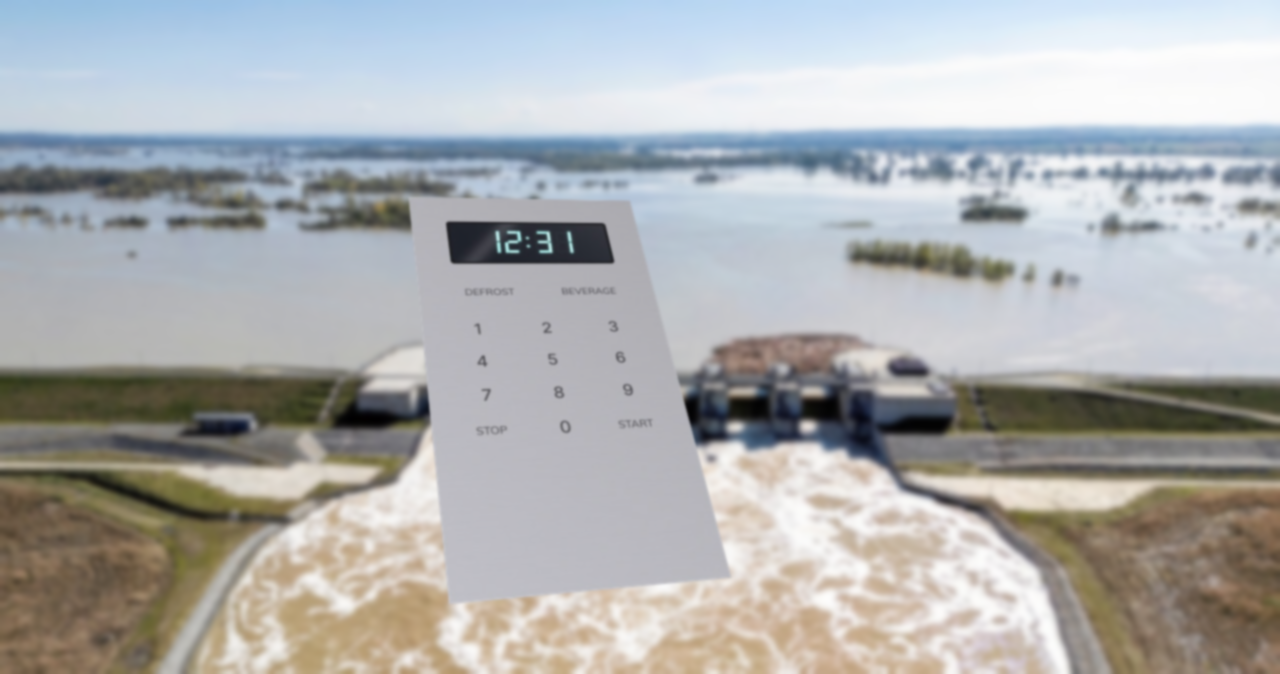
12:31
